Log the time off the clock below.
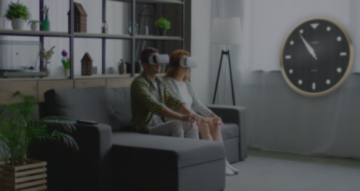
10:54
